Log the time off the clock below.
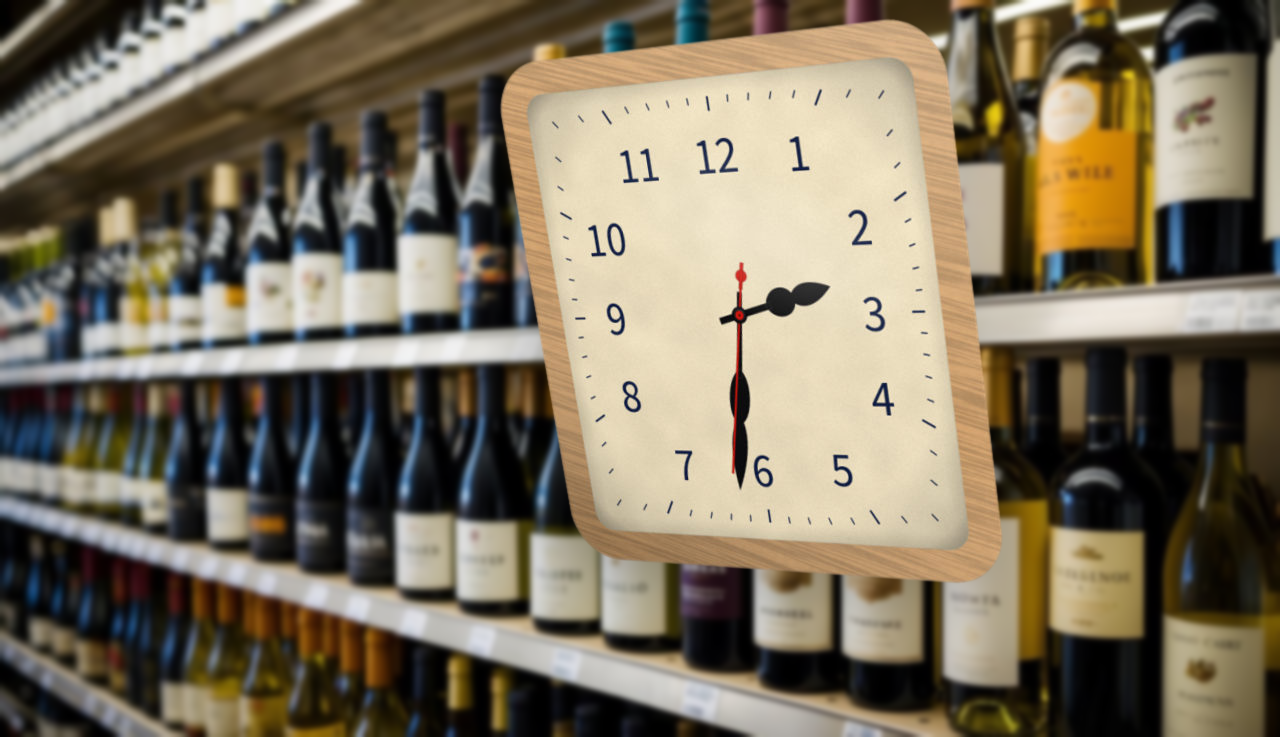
2:31:32
